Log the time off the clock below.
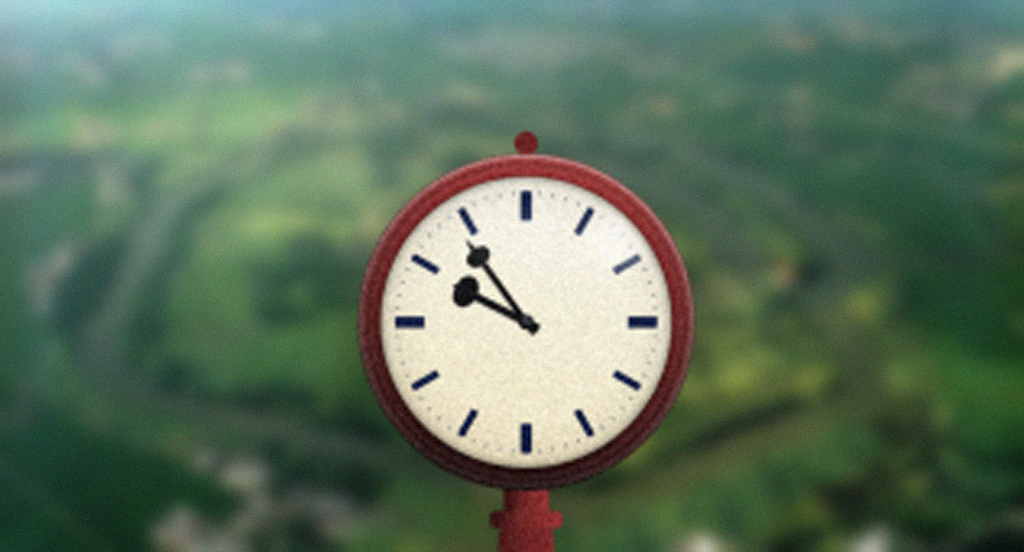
9:54
